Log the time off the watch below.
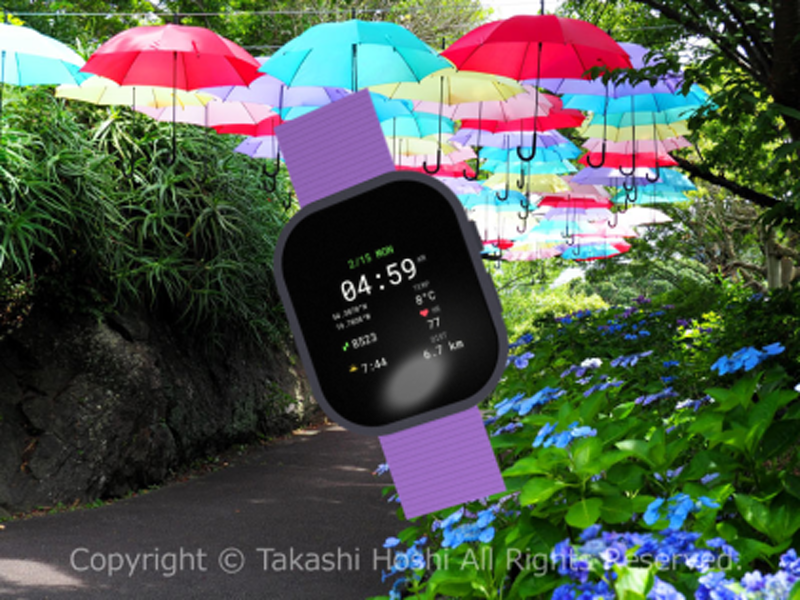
4:59
